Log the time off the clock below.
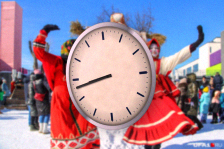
8:43
